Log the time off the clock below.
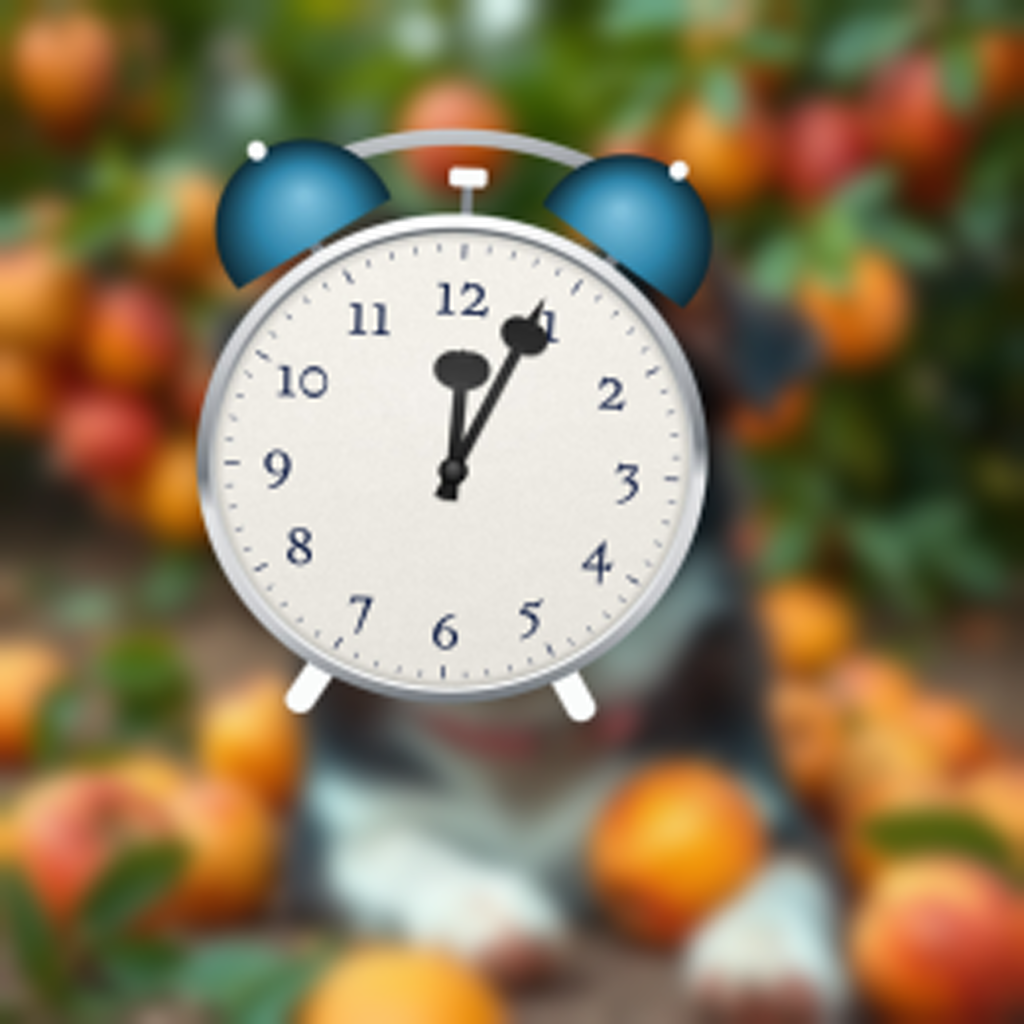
12:04
